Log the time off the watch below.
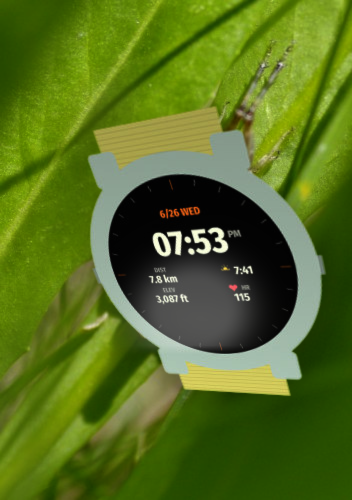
7:53
